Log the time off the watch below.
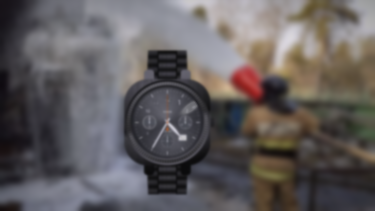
4:35
